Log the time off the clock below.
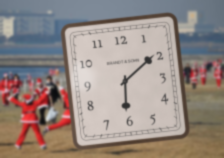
6:09
